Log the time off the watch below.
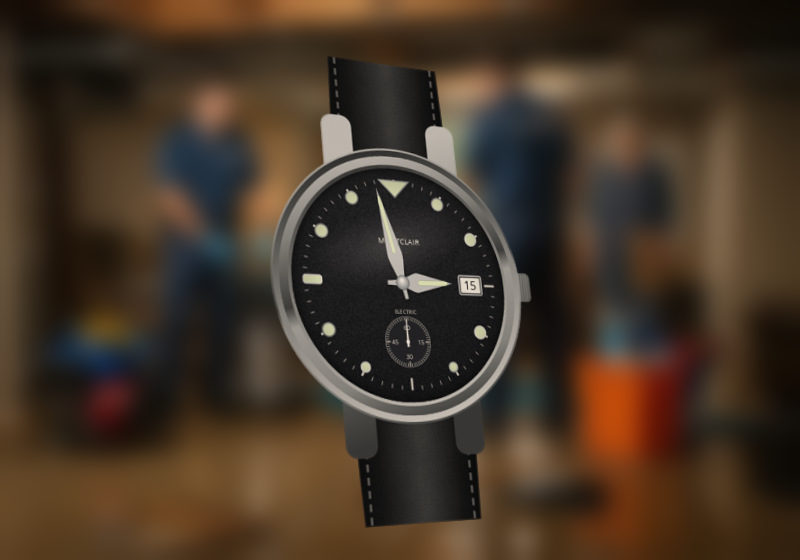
2:58
